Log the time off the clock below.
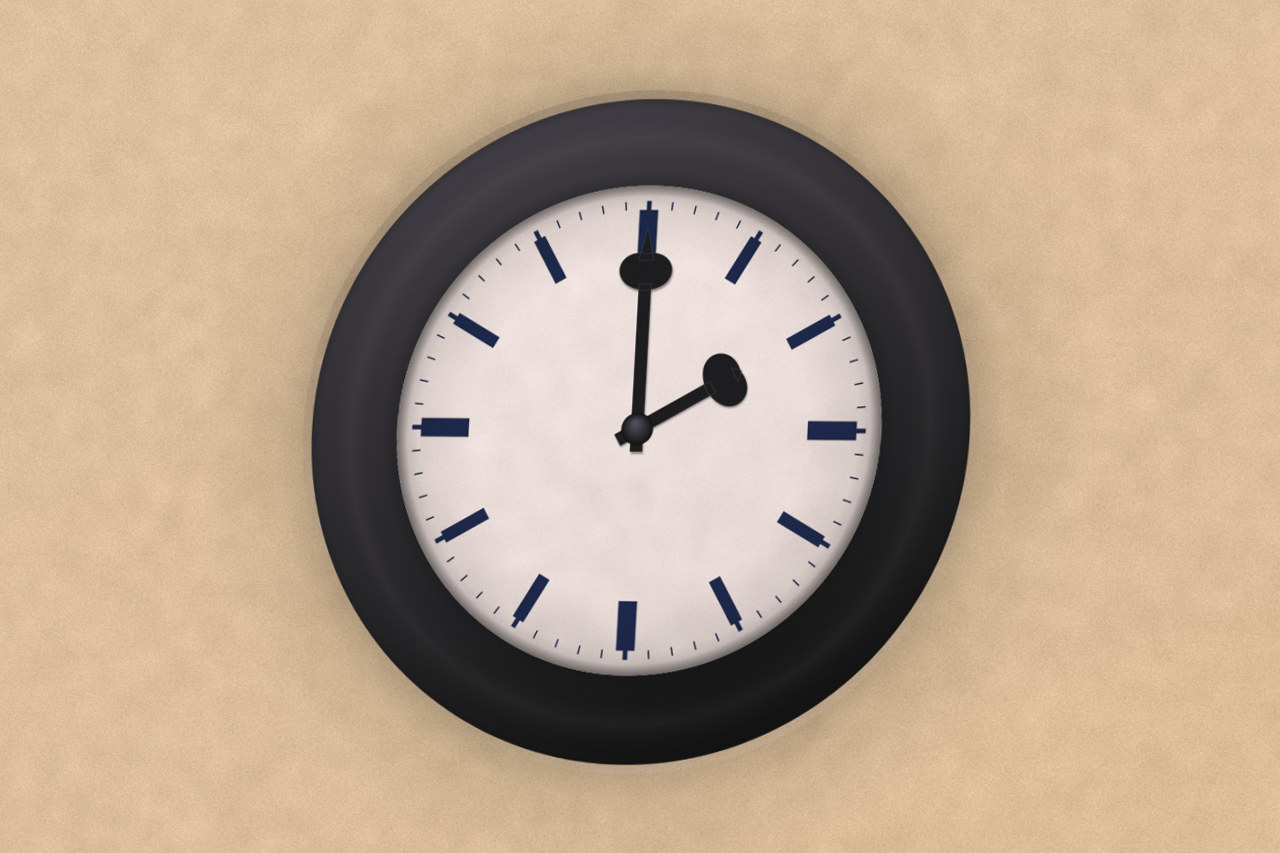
2:00
